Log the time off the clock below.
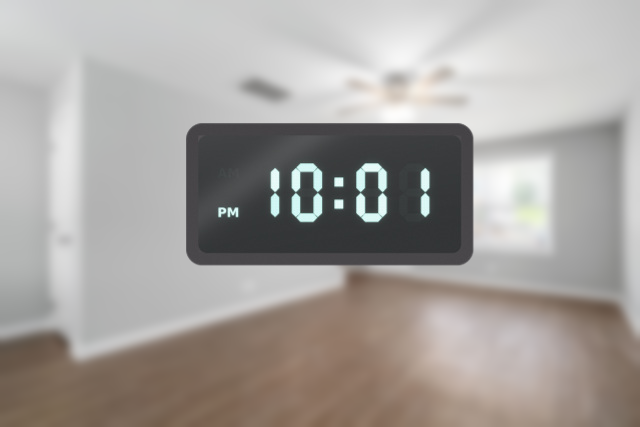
10:01
